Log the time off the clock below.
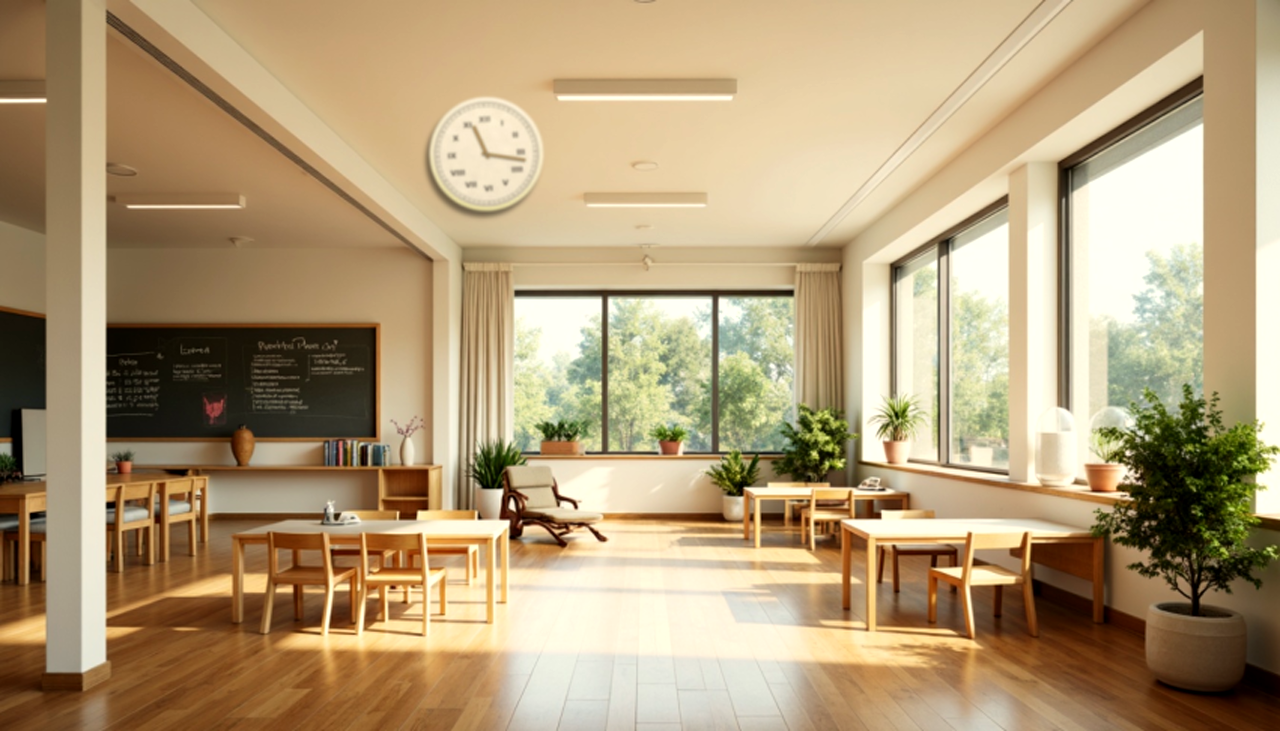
11:17
